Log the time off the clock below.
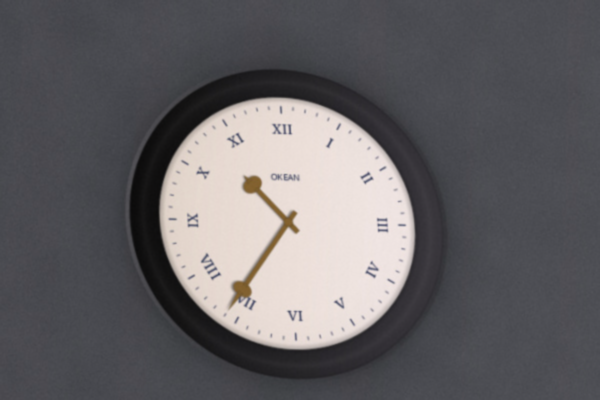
10:36
